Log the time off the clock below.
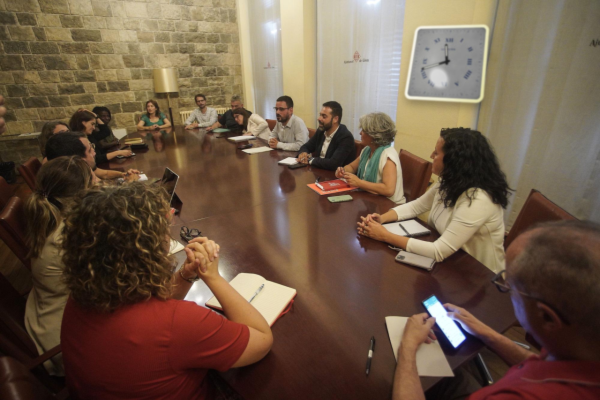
11:42
